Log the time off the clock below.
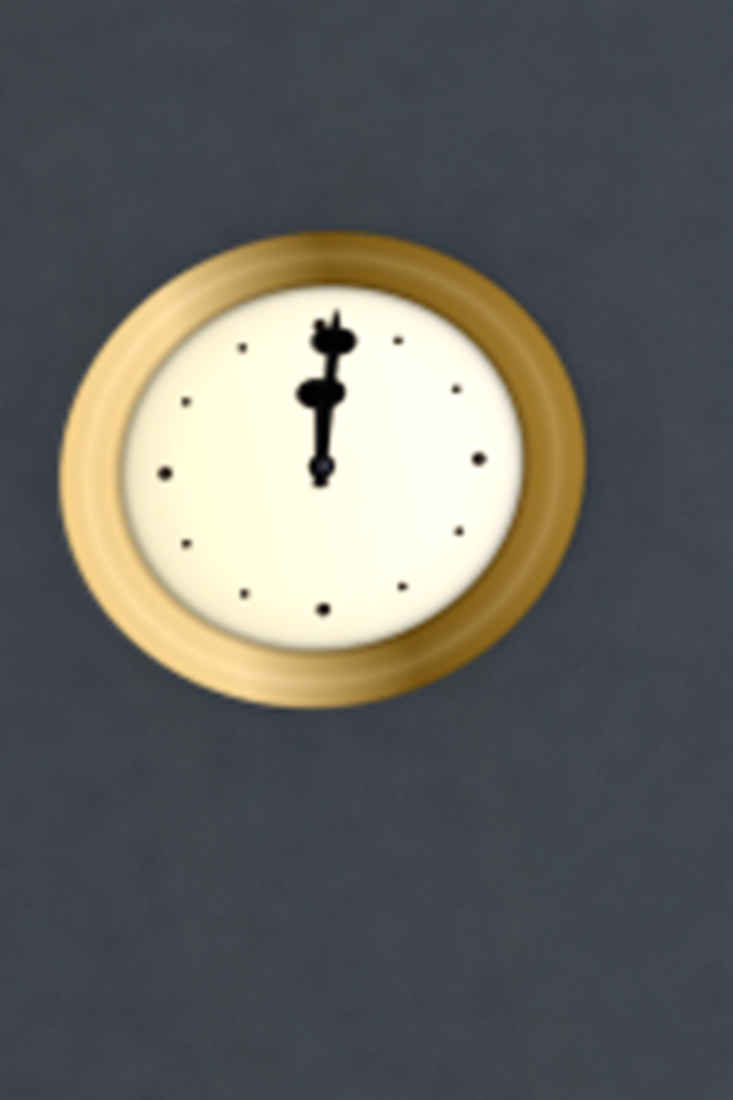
12:01
